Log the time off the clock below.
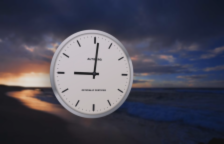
9:01
